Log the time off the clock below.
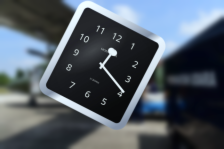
12:19
